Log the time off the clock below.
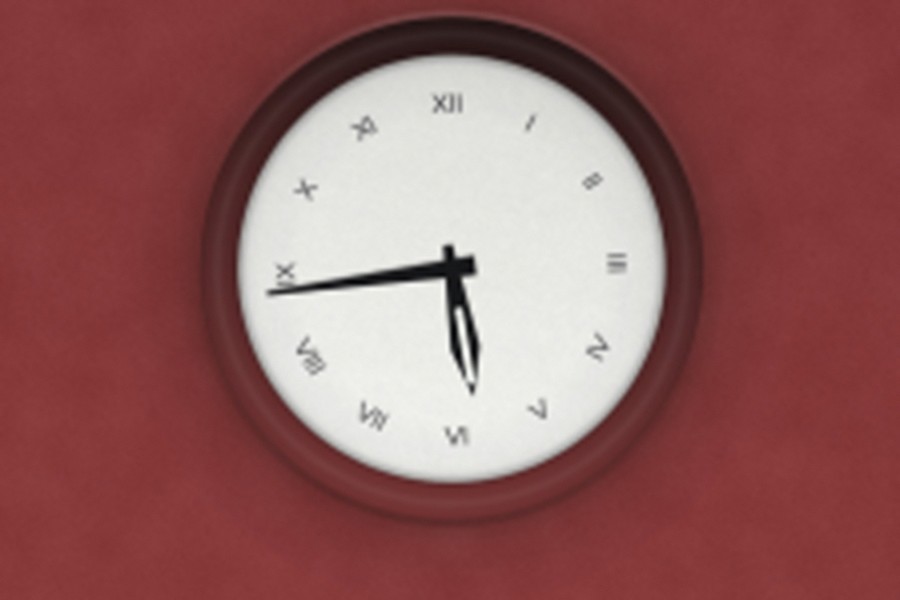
5:44
